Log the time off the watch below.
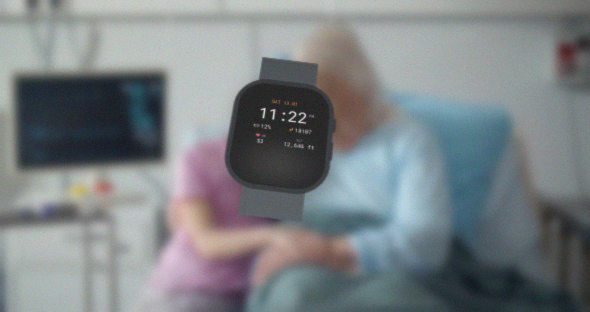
11:22
